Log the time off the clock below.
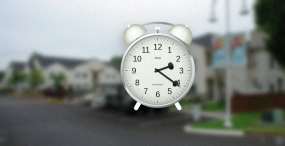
2:21
